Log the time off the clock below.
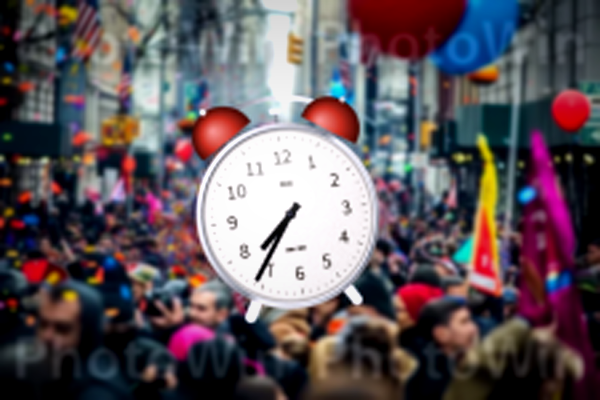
7:36
